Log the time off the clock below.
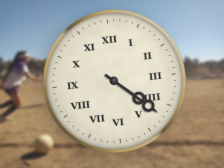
4:22
